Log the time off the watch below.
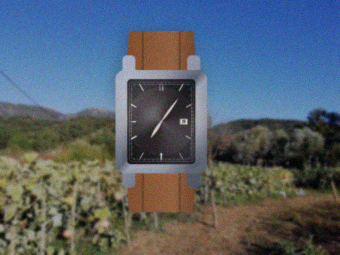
7:06
